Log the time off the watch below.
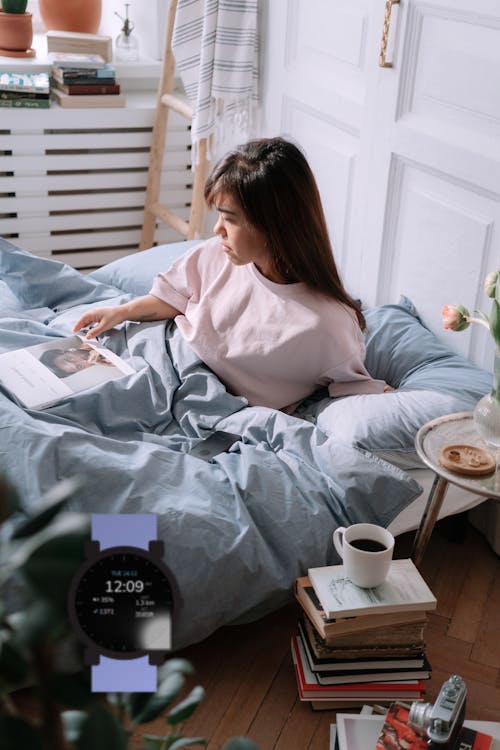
12:09
